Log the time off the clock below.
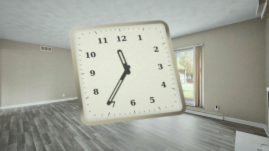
11:36
